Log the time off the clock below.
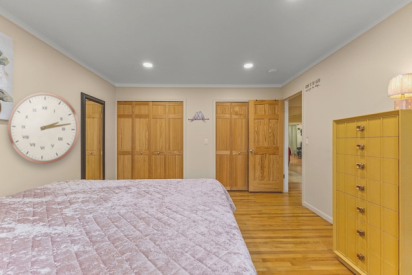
2:13
